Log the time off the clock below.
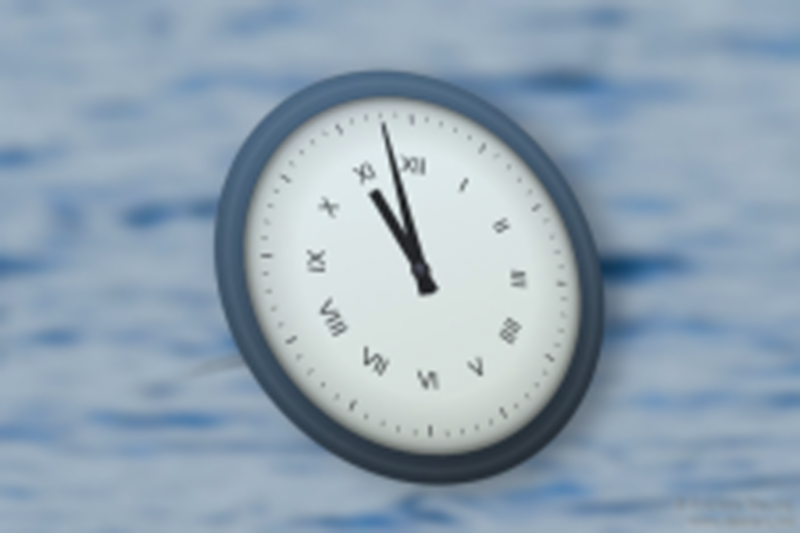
10:58
